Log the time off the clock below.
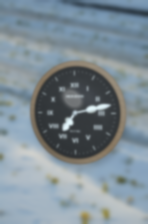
7:13
